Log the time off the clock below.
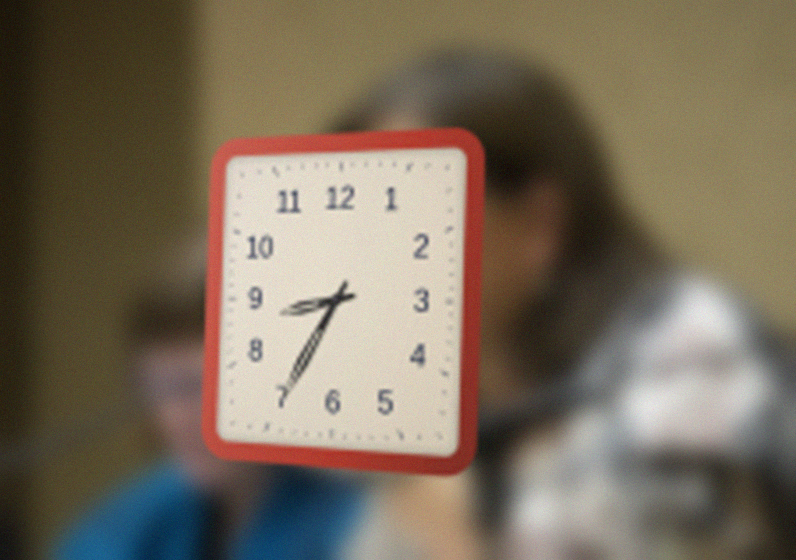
8:35
